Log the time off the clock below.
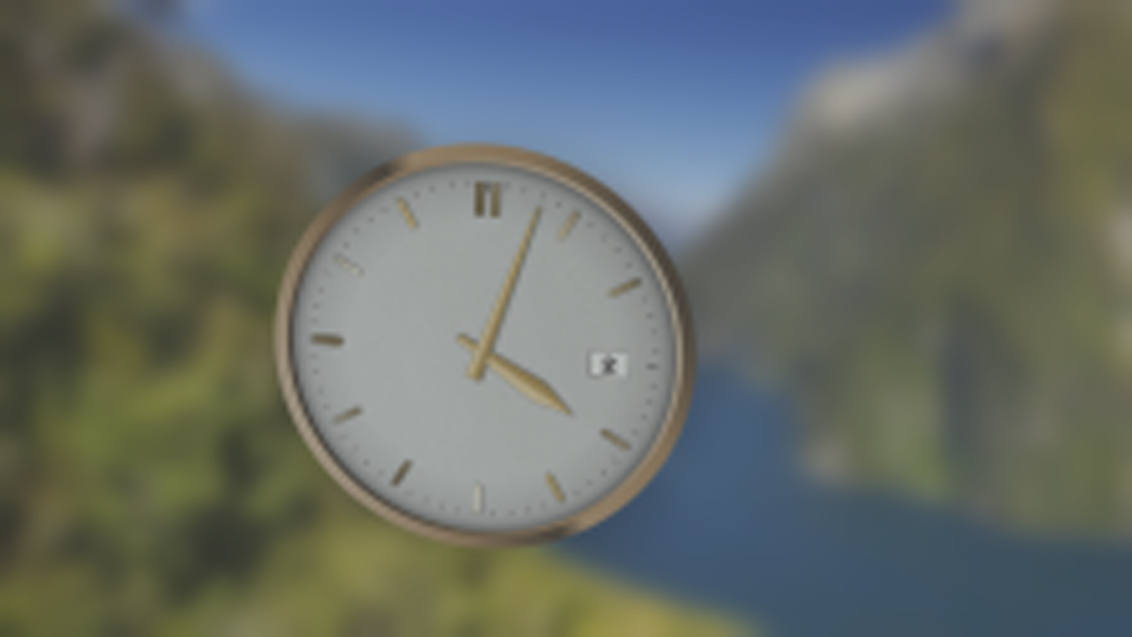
4:03
